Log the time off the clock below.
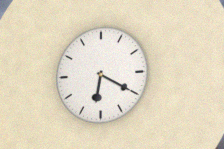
6:20
